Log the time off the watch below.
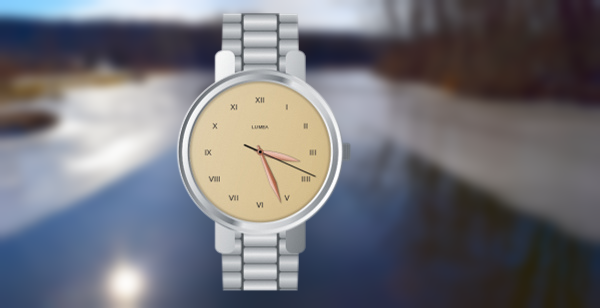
3:26:19
